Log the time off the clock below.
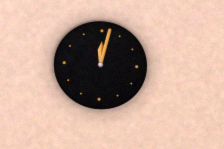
12:02
